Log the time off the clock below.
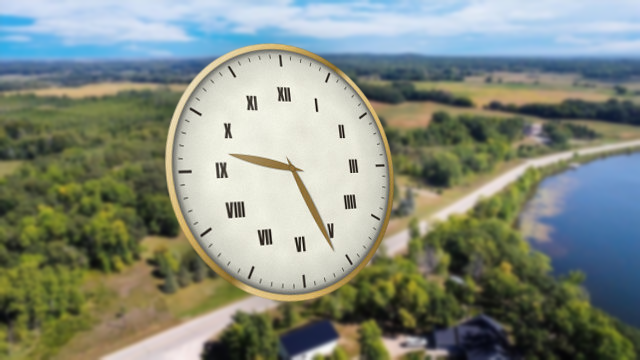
9:26
